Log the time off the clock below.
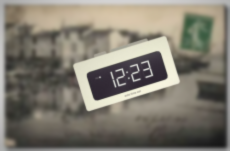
12:23
